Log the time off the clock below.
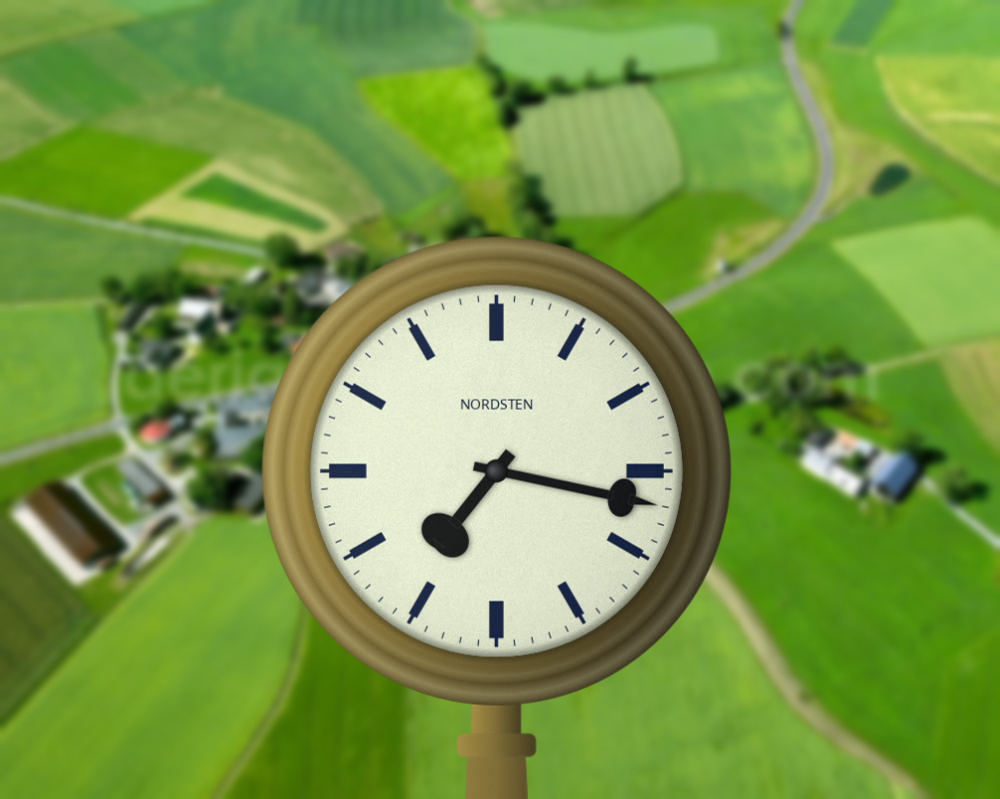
7:17
